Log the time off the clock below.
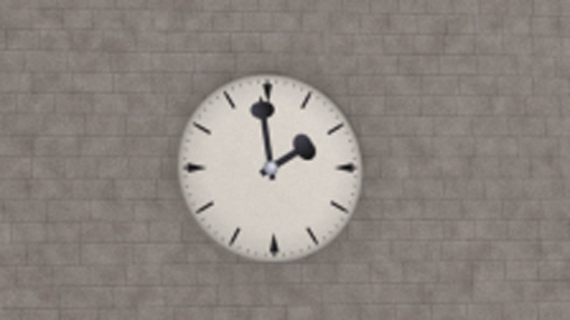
1:59
